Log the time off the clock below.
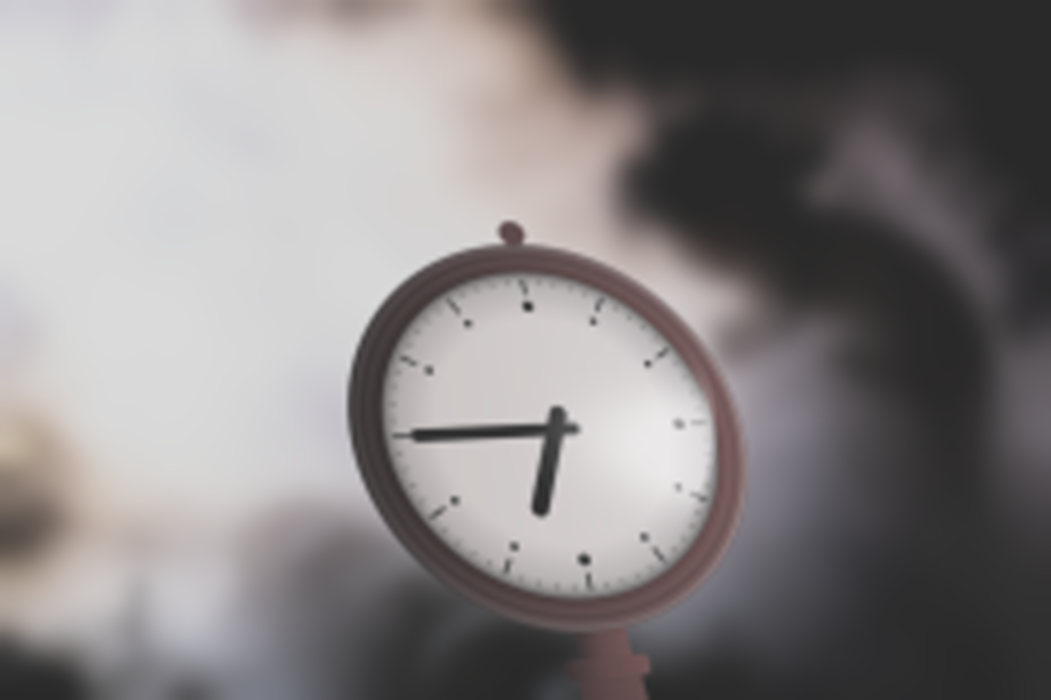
6:45
